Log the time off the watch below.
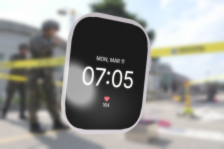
7:05
